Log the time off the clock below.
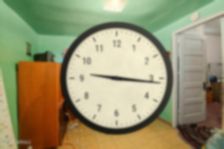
9:16
